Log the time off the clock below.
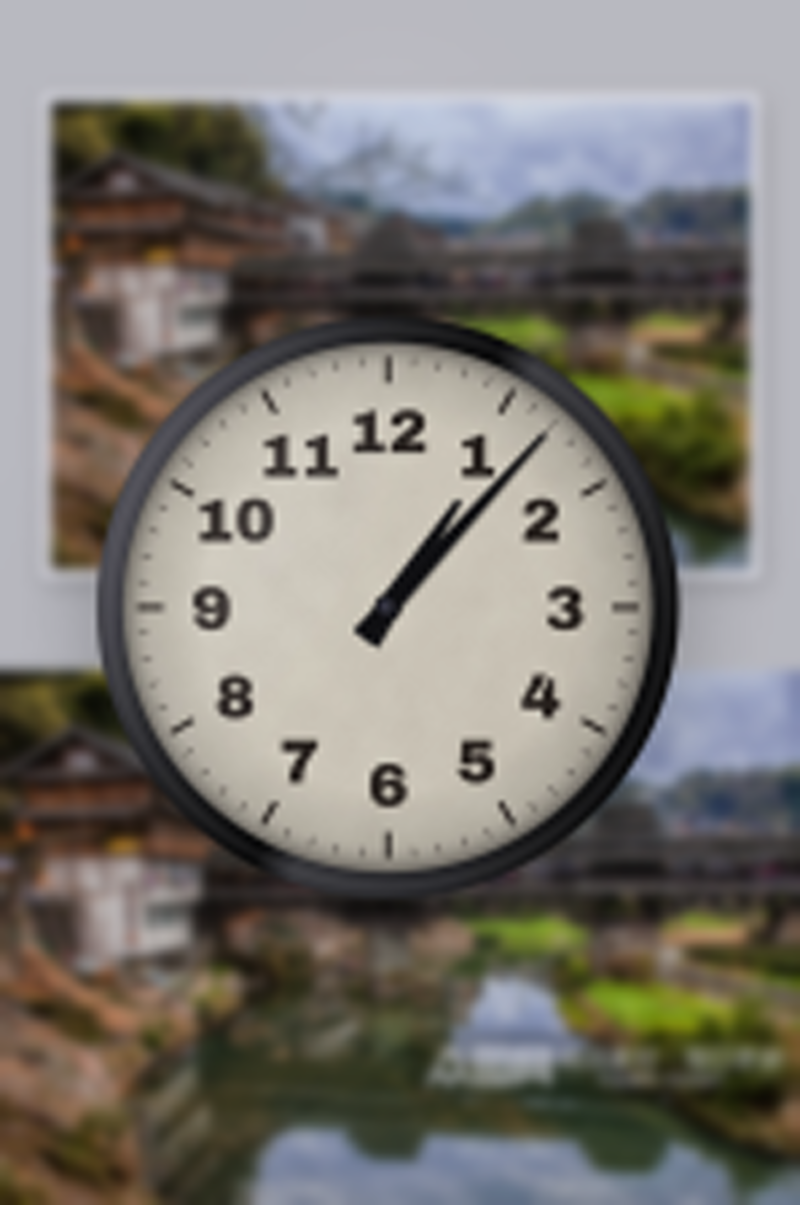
1:07
